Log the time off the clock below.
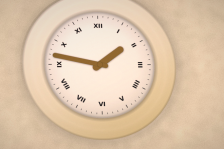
1:47
